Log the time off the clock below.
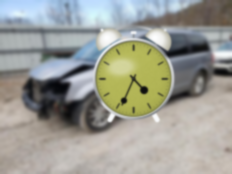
4:34
